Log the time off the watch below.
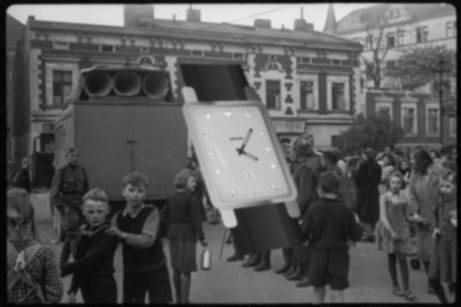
4:07
